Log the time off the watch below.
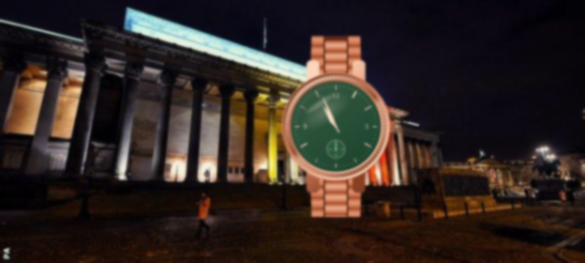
10:56
